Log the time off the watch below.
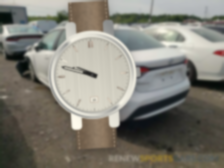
9:48
